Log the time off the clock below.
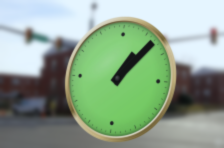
1:07
